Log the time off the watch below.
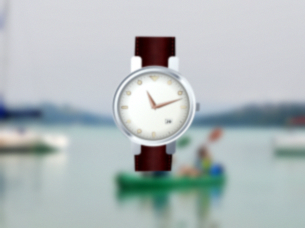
11:12
